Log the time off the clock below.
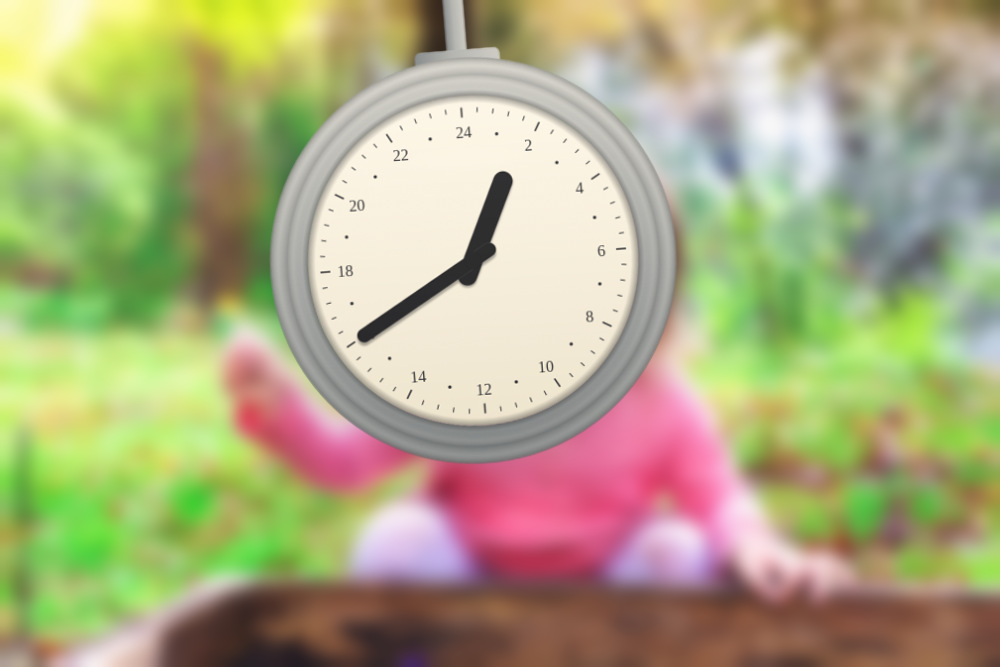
1:40
